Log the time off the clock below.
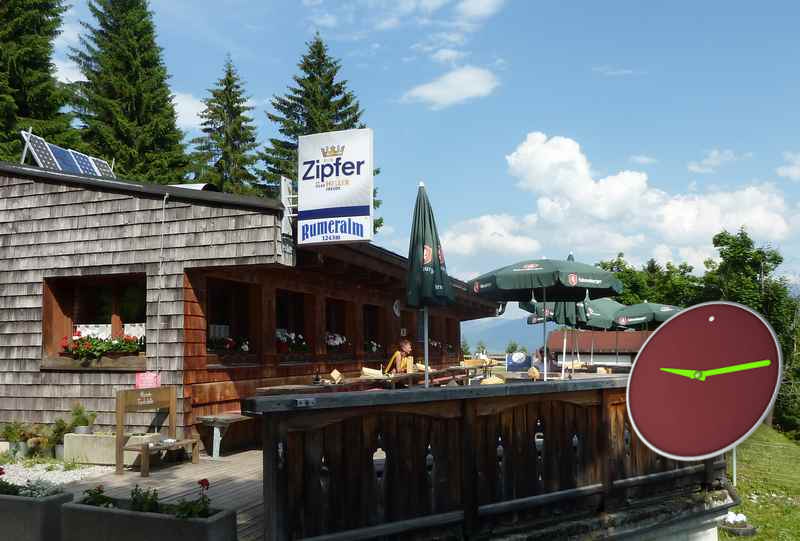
9:13
